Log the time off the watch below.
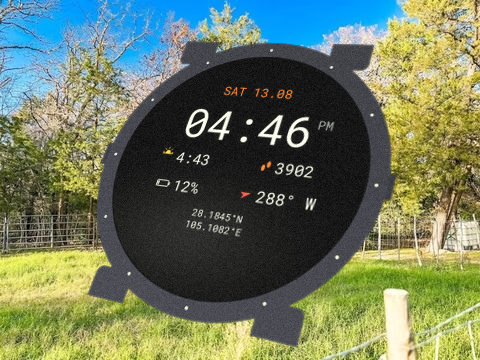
4:46
